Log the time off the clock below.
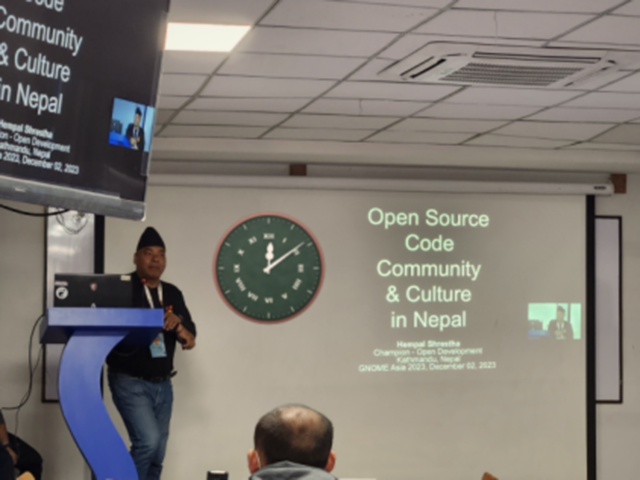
12:09
